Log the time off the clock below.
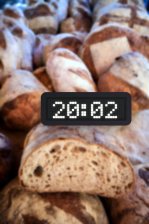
20:02
